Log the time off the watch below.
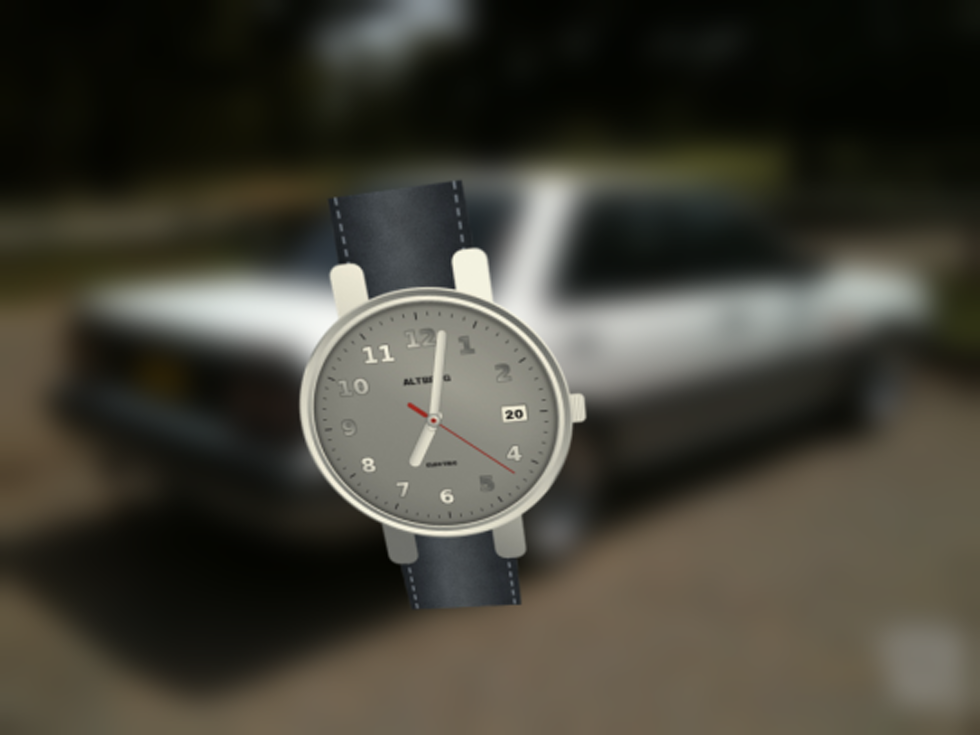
7:02:22
